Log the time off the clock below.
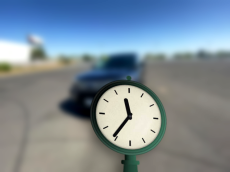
11:36
